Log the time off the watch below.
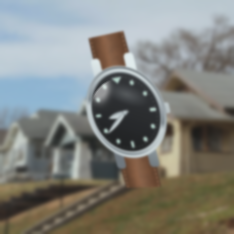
8:39
